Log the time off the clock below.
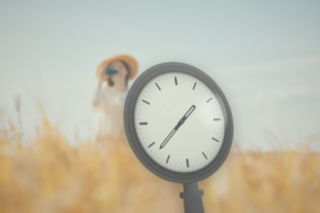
1:38
